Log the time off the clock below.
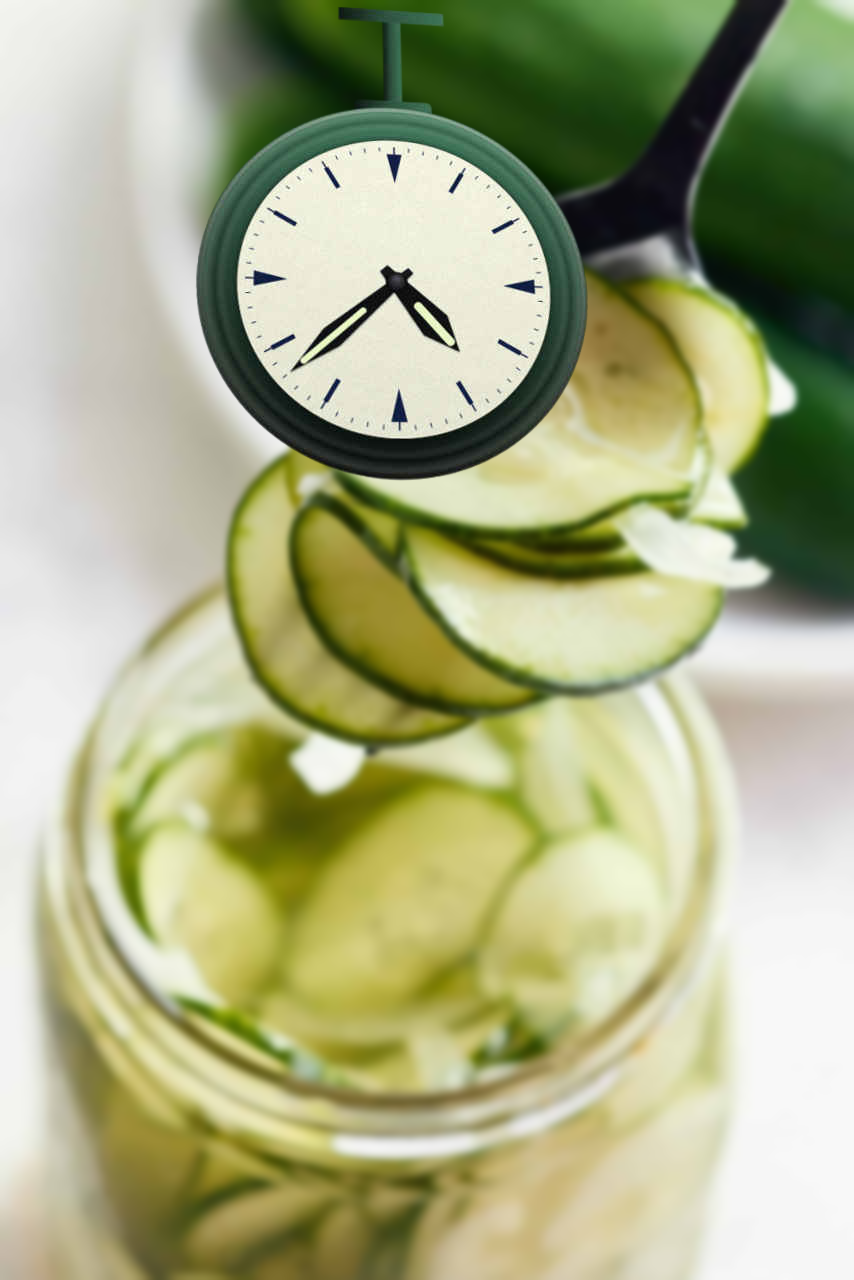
4:38
